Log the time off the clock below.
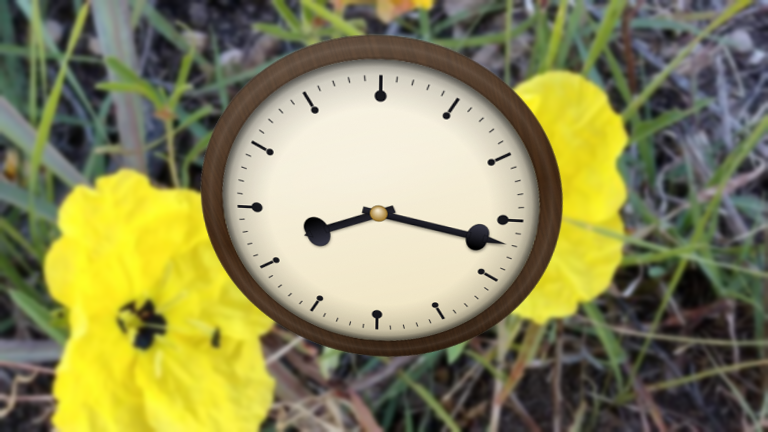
8:17
